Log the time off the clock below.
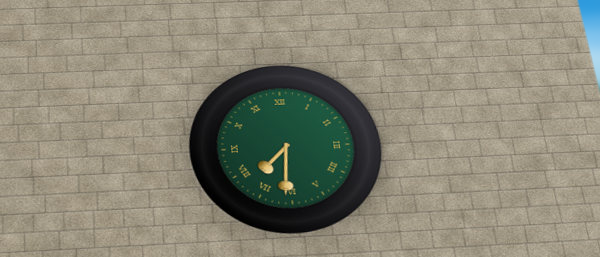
7:31
